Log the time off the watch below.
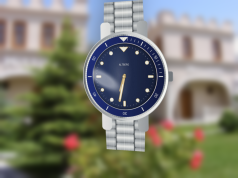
6:32
